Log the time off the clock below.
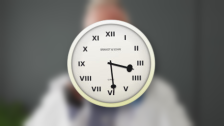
3:29
